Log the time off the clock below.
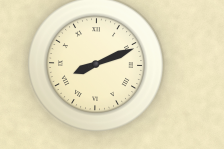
8:11
